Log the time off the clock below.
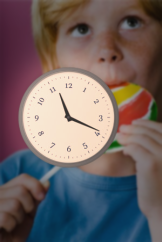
11:19
